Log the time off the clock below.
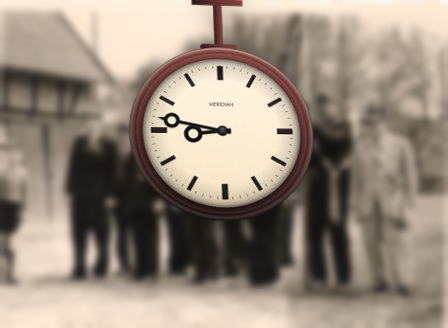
8:47
